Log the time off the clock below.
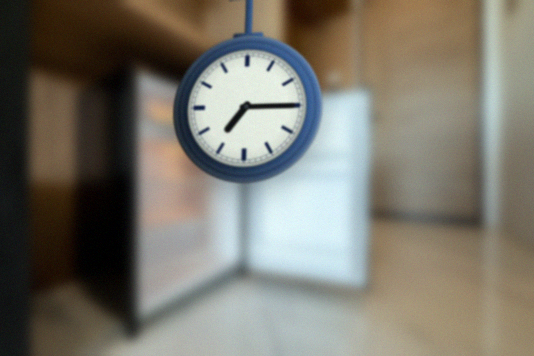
7:15
